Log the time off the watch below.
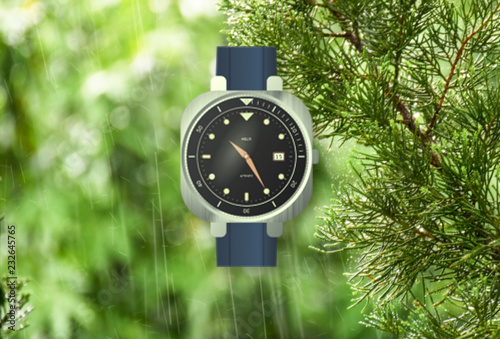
10:25
